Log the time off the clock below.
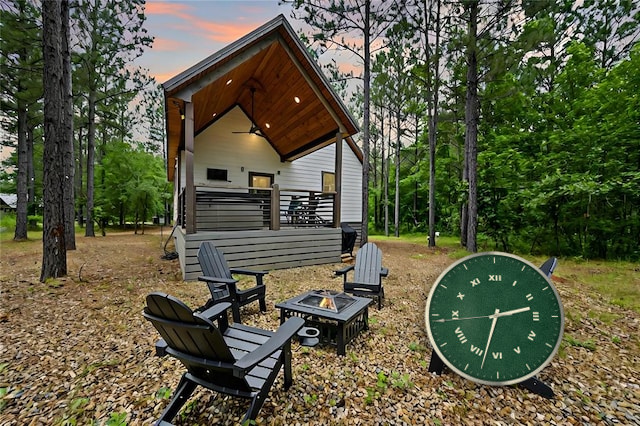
2:32:44
